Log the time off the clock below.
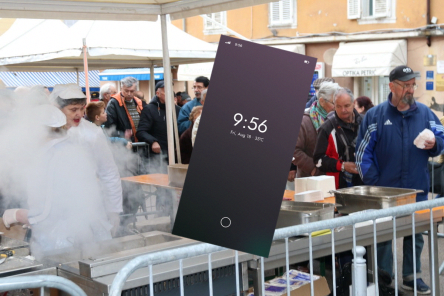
9:56
